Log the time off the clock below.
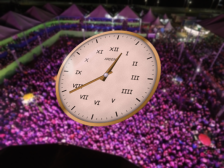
12:39
